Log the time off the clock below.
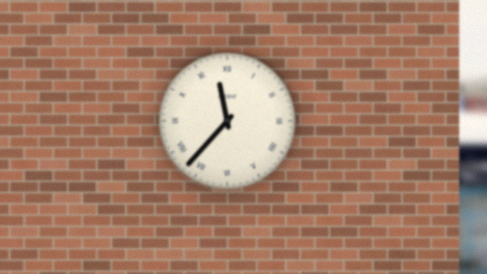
11:37
